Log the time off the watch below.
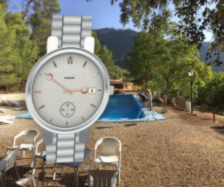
2:51
